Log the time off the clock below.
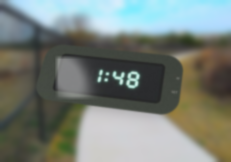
1:48
